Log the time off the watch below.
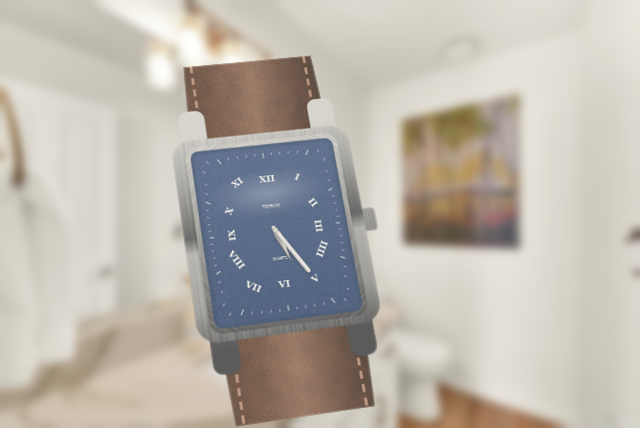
5:25
